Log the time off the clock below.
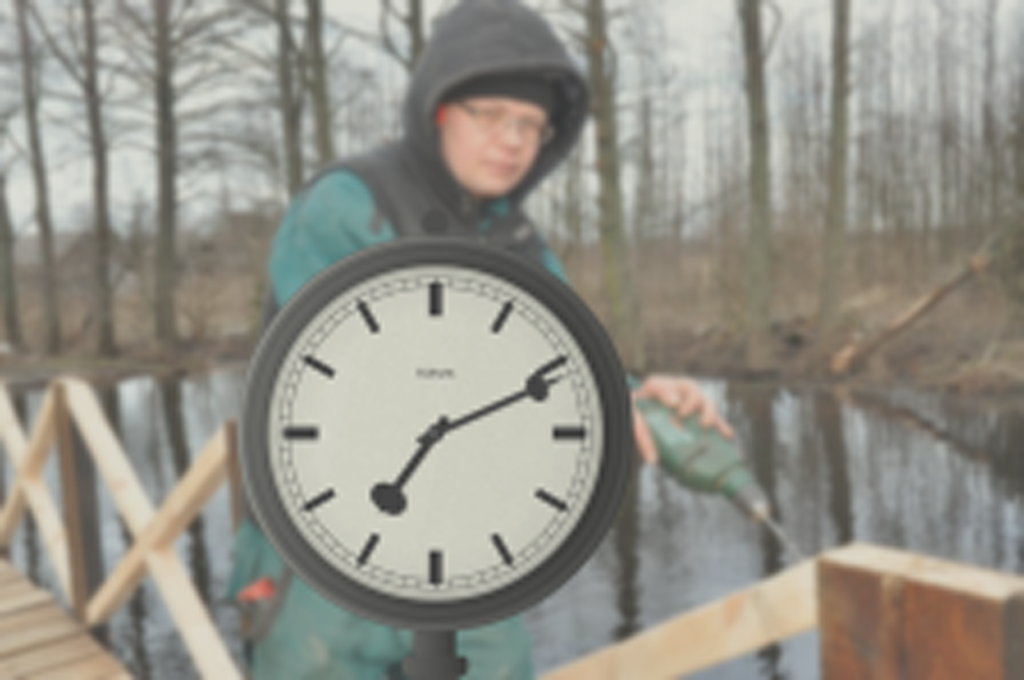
7:11
